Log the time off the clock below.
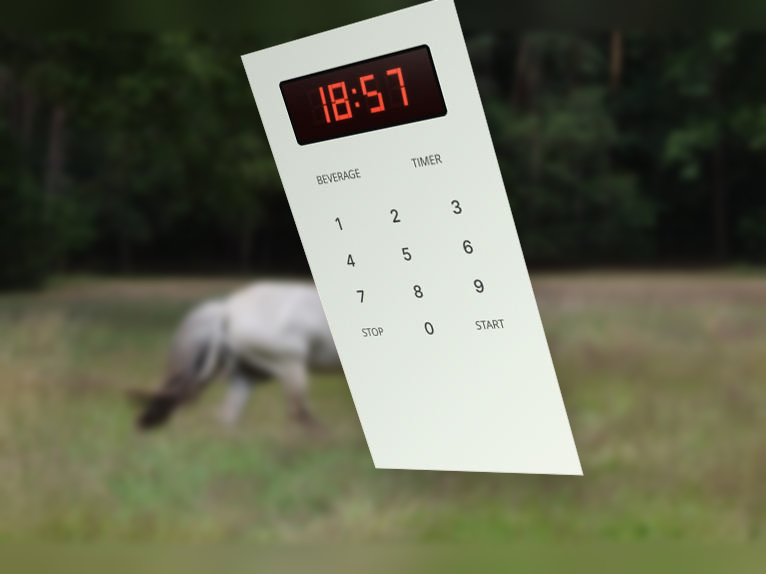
18:57
